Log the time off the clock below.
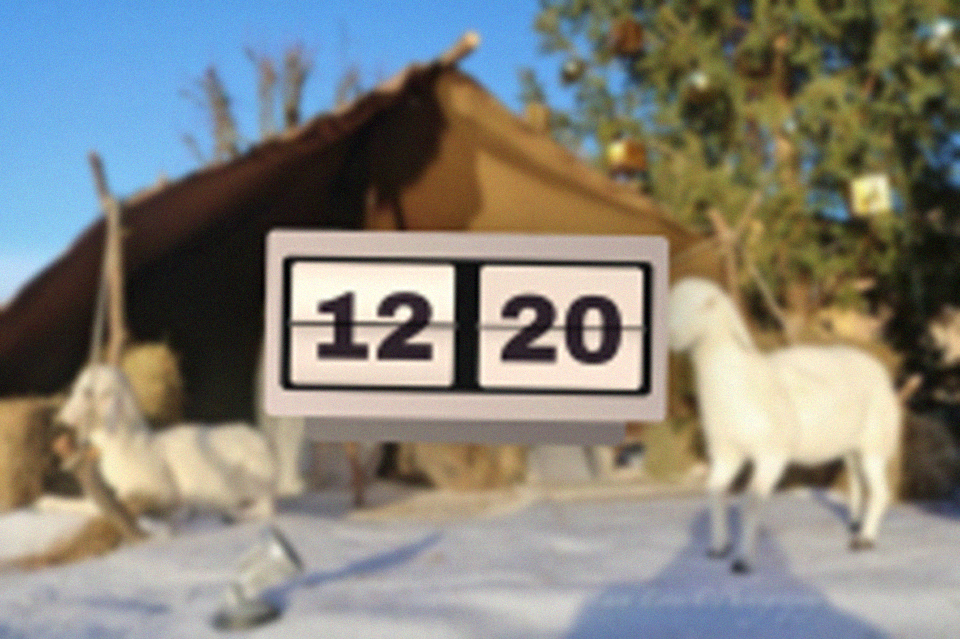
12:20
